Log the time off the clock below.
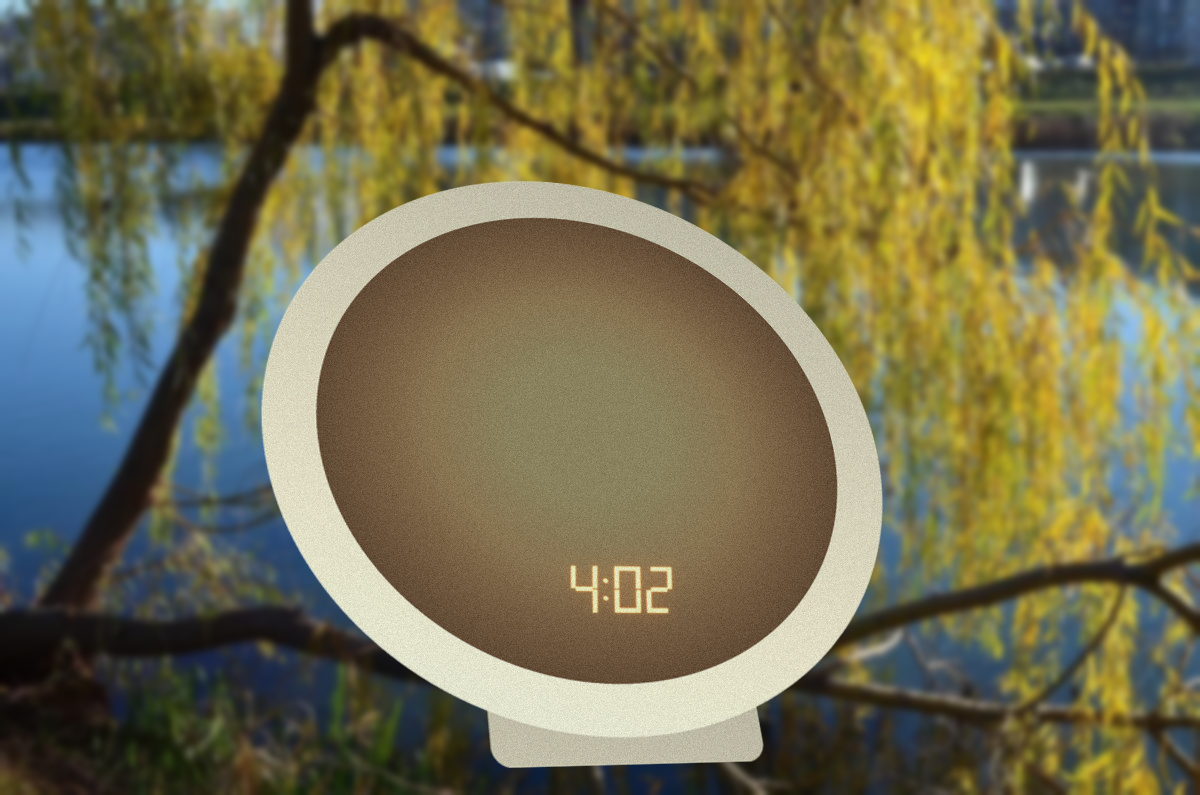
4:02
